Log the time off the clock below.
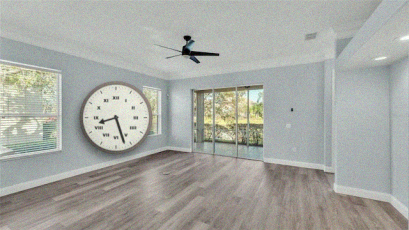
8:27
